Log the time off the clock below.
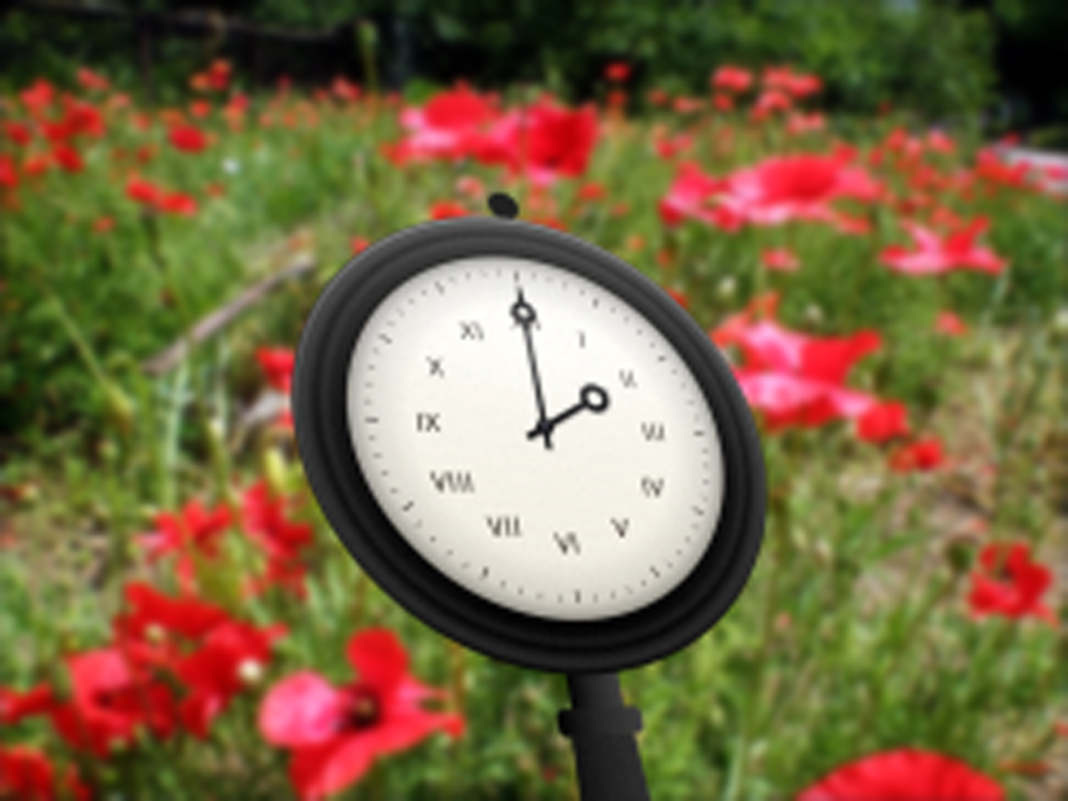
2:00
